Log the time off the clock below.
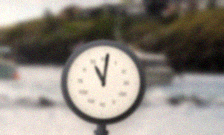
11:01
